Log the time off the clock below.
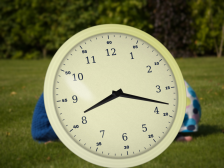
8:18
